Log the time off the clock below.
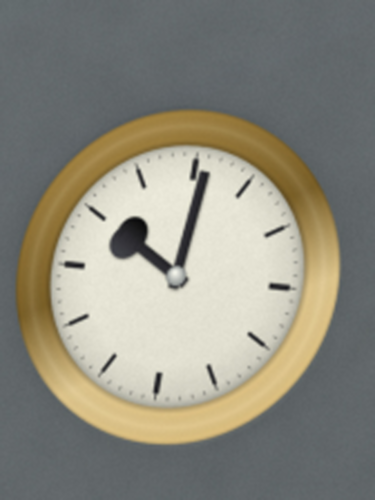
10:01
